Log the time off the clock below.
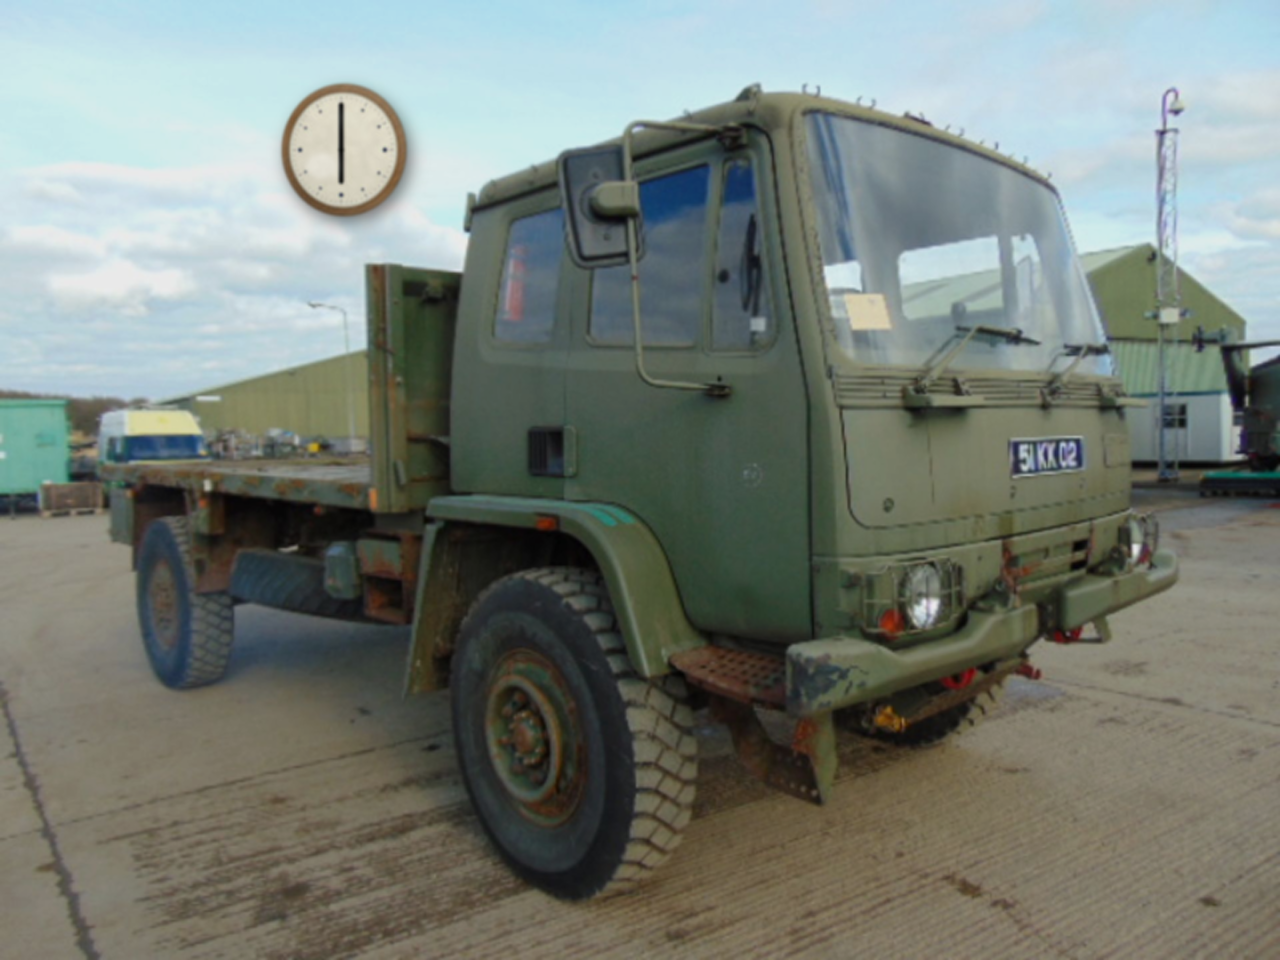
6:00
